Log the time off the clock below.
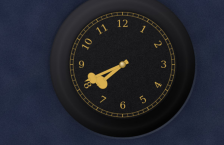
7:41
